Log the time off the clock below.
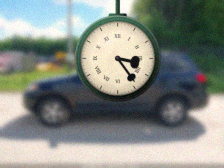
3:24
